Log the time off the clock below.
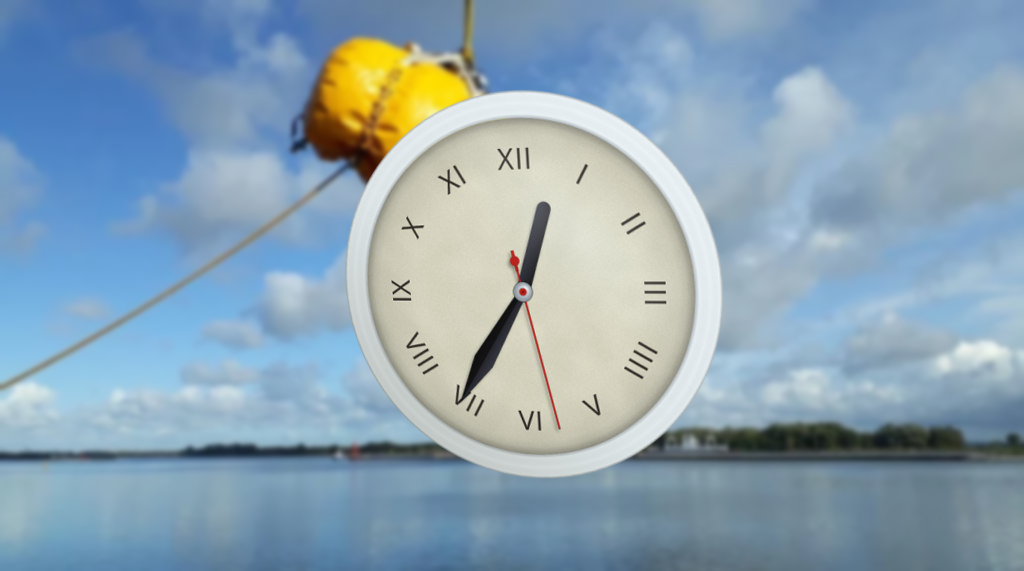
12:35:28
